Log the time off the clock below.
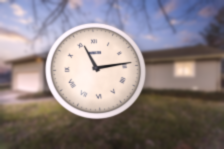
11:14
